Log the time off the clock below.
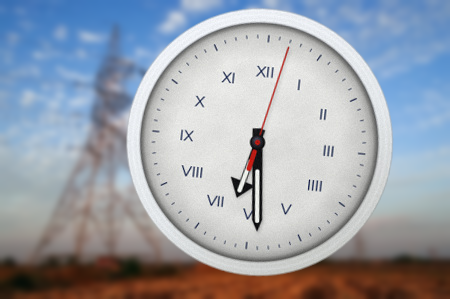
6:29:02
